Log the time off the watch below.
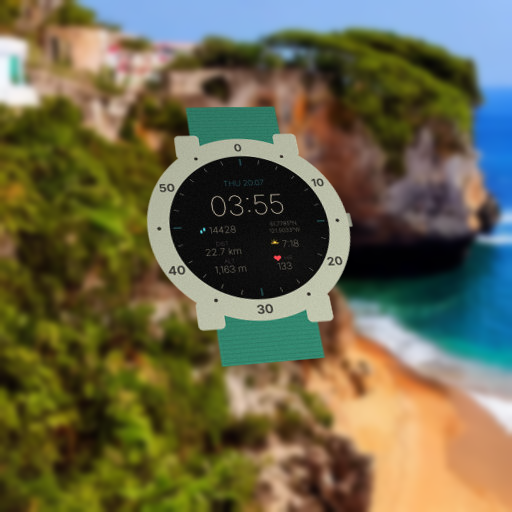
3:55
